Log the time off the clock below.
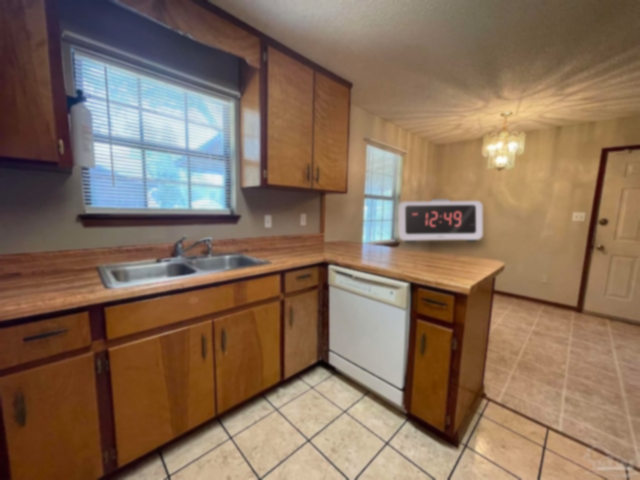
12:49
